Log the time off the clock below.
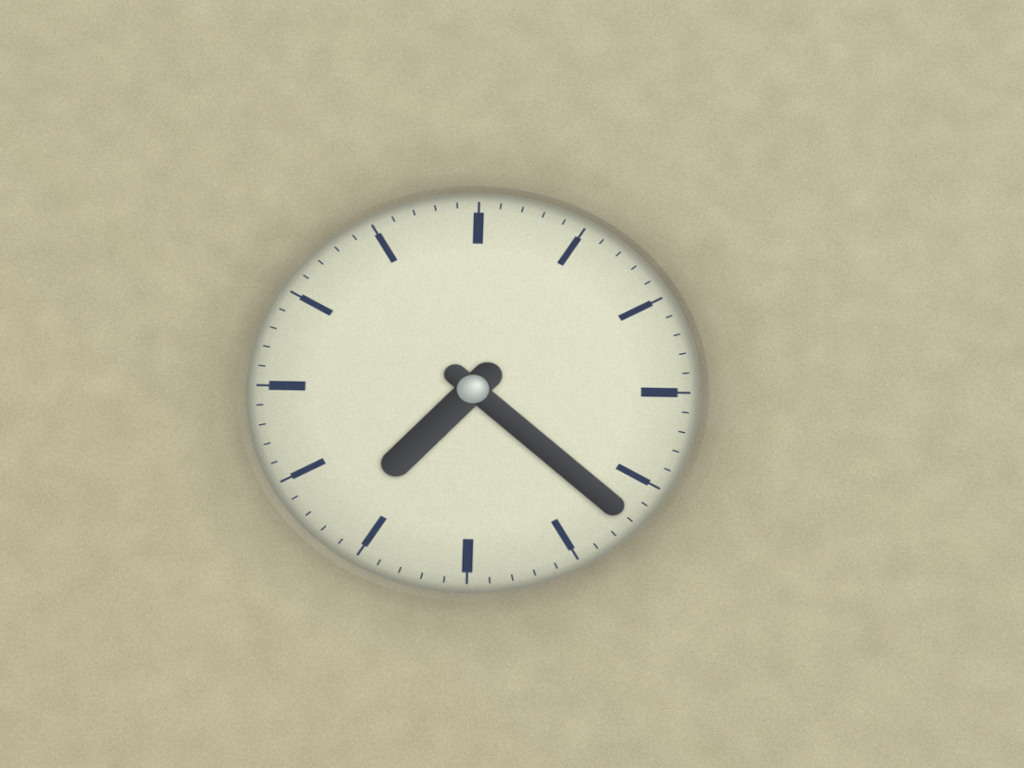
7:22
